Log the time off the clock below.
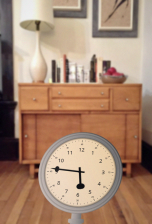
5:46
